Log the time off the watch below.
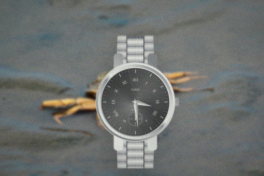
3:29
